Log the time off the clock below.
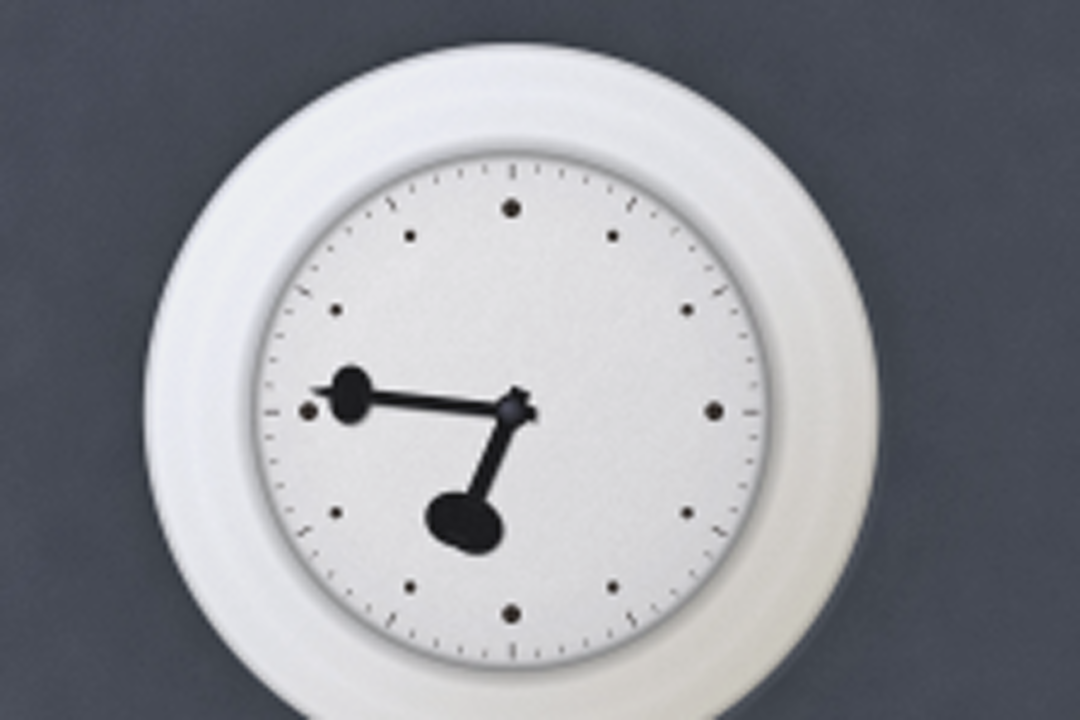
6:46
